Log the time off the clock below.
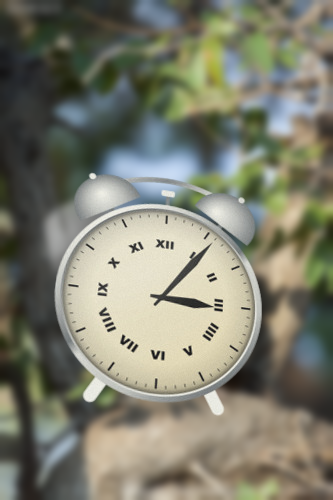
3:06
